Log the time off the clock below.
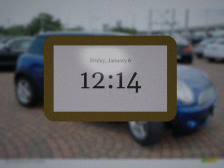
12:14
